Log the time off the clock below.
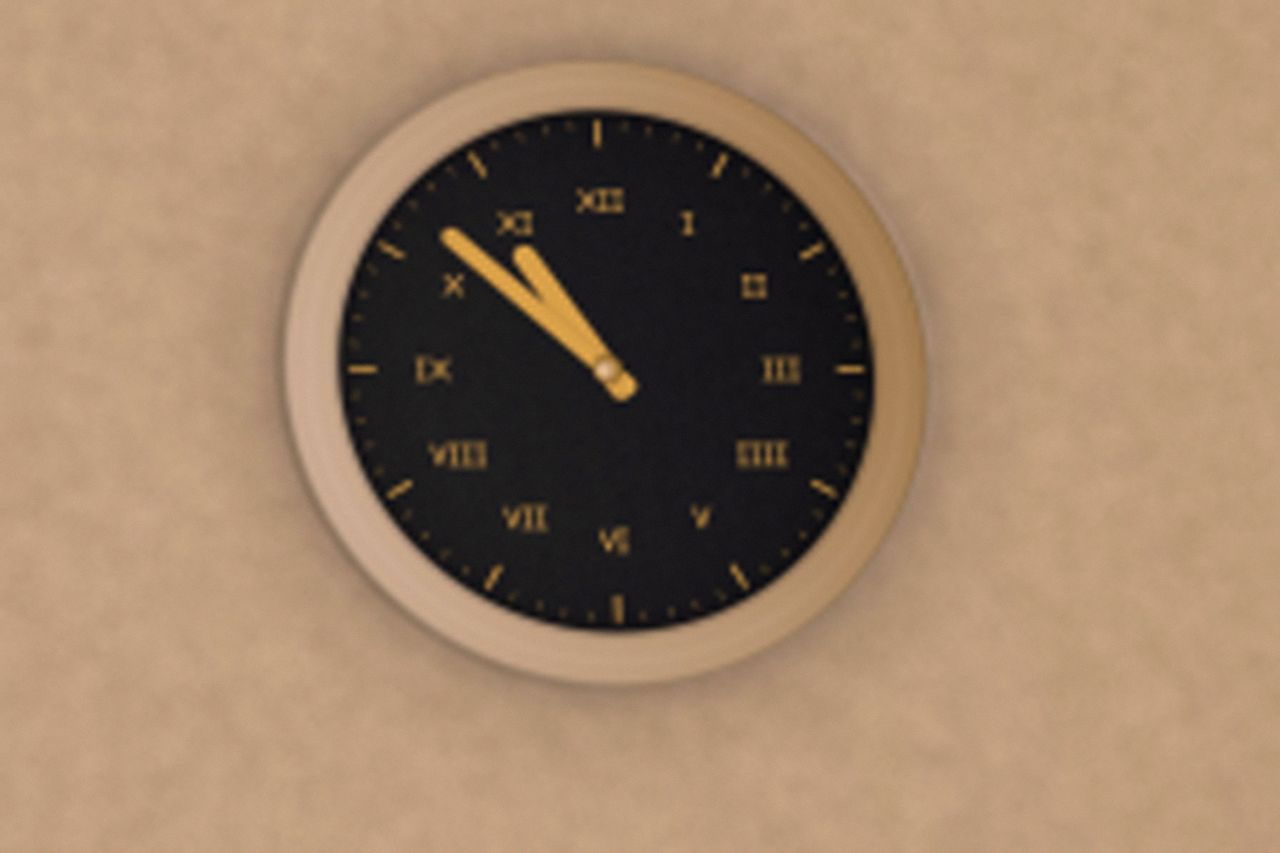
10:52
